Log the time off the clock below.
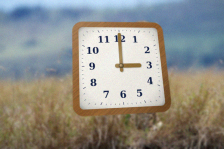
3:00
